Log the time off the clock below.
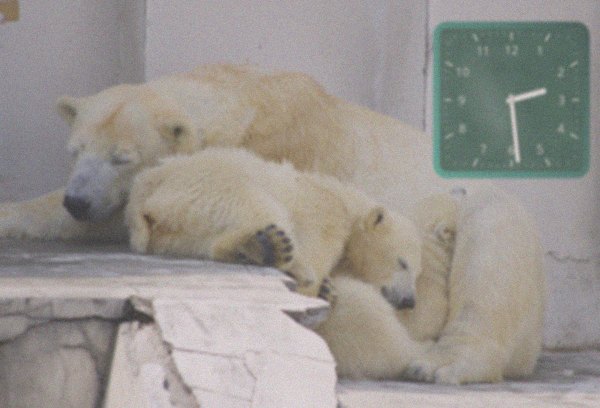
2:29
